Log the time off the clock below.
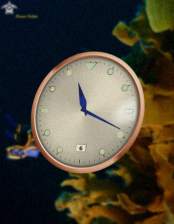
11:19
